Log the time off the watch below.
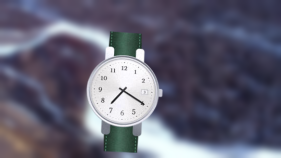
7:20
